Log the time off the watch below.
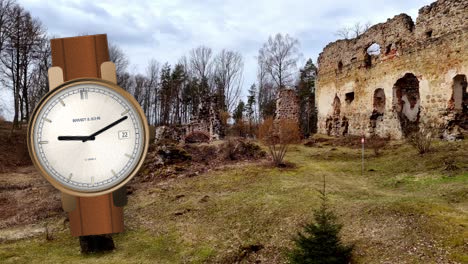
9:11
